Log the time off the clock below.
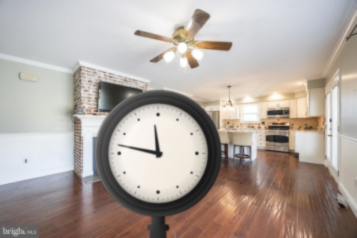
11:47
